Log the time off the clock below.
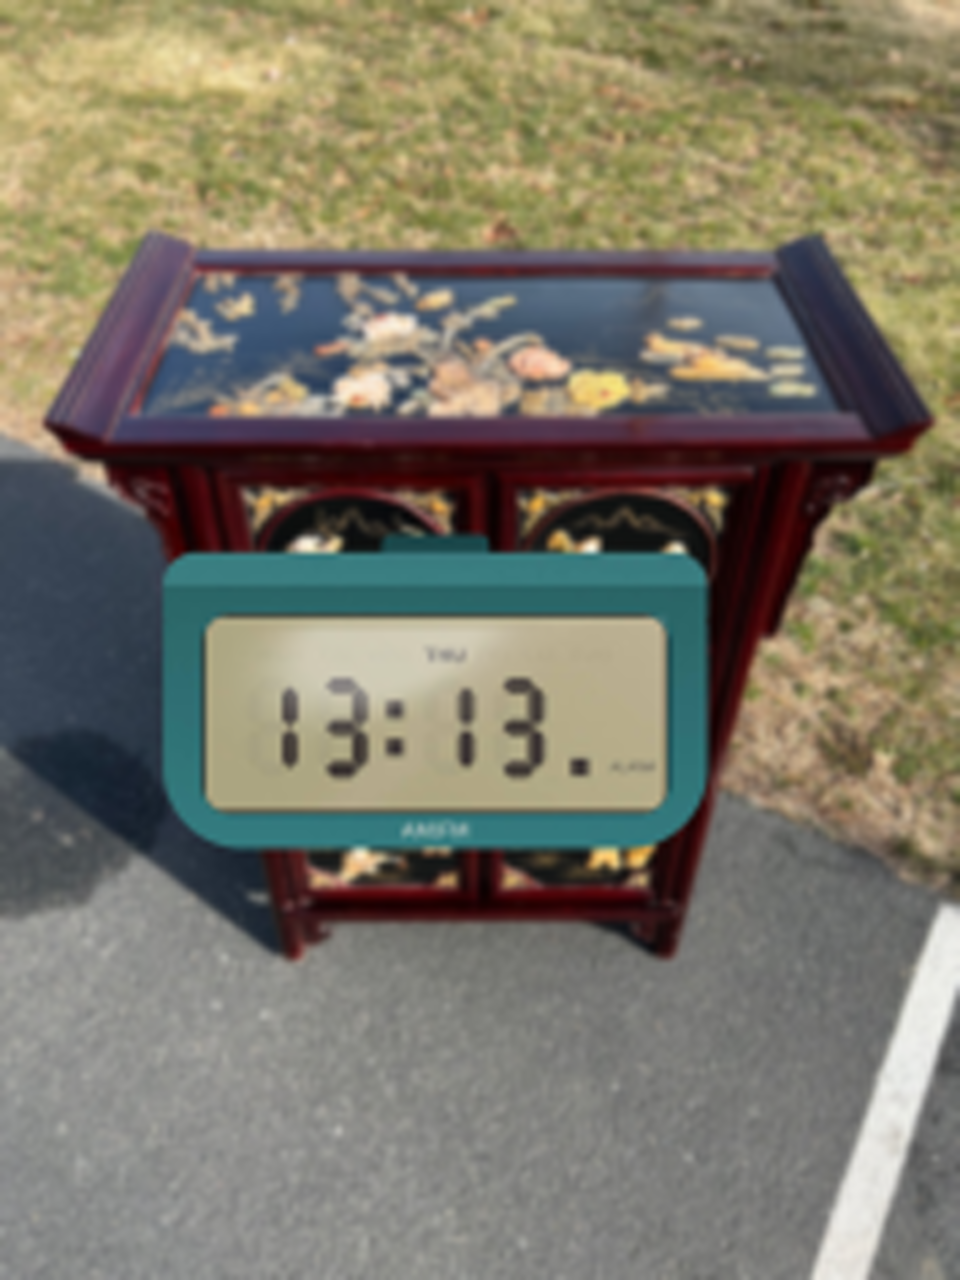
13:13
